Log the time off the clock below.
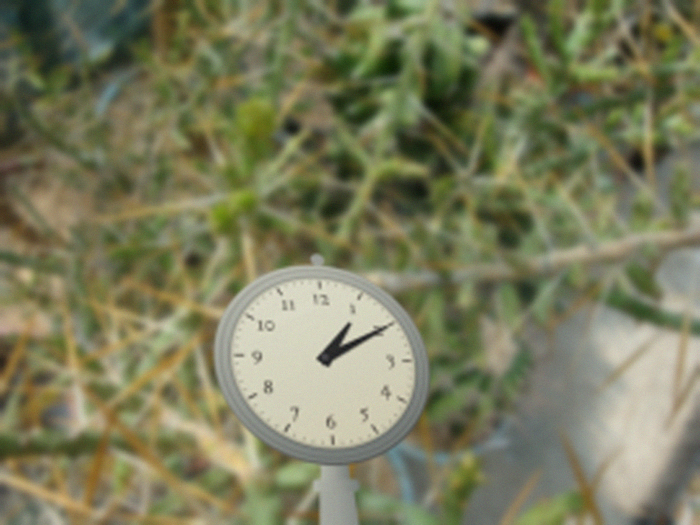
1:10
